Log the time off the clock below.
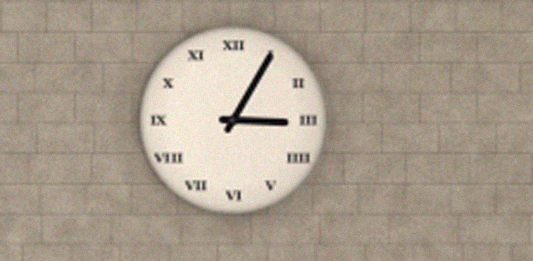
3:05
